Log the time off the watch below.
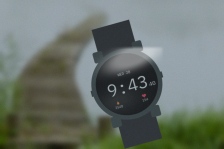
9:43
